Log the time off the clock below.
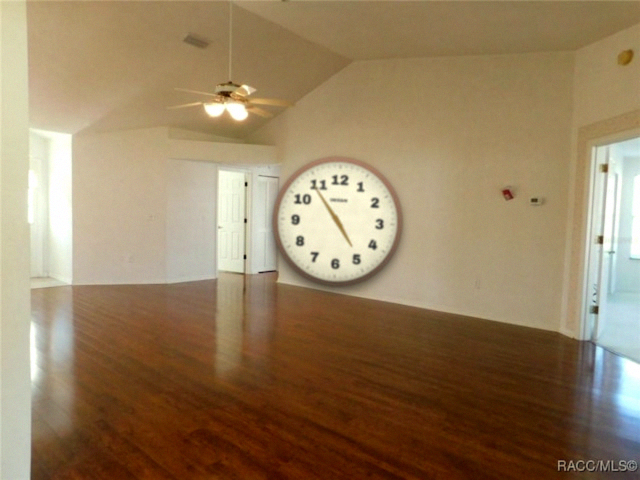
4:54
